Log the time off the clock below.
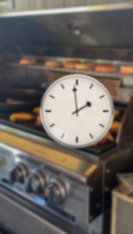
1:59
